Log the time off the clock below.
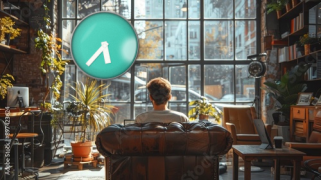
5:37
